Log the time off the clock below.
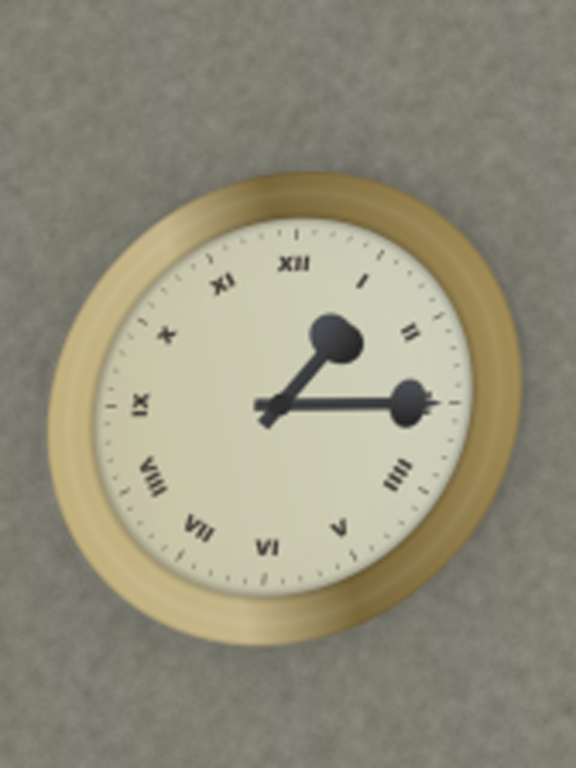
1:15
